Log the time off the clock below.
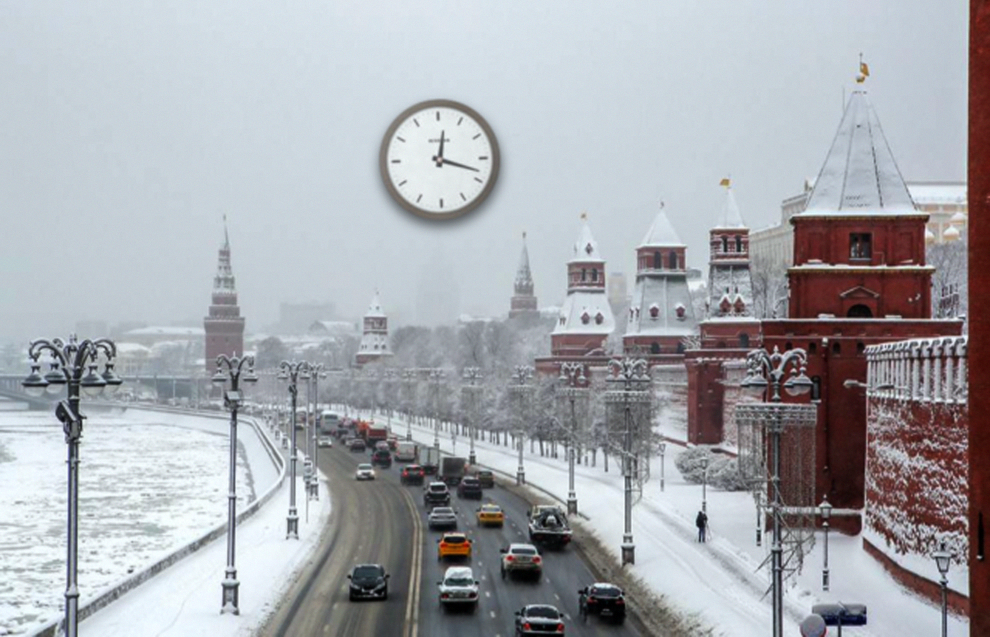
12:18
